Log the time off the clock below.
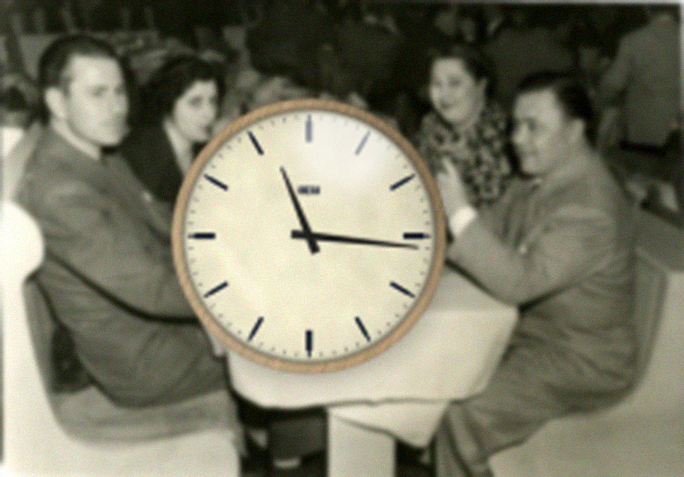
11:16
